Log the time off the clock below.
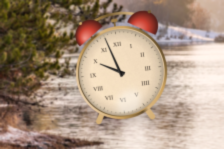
9:57
